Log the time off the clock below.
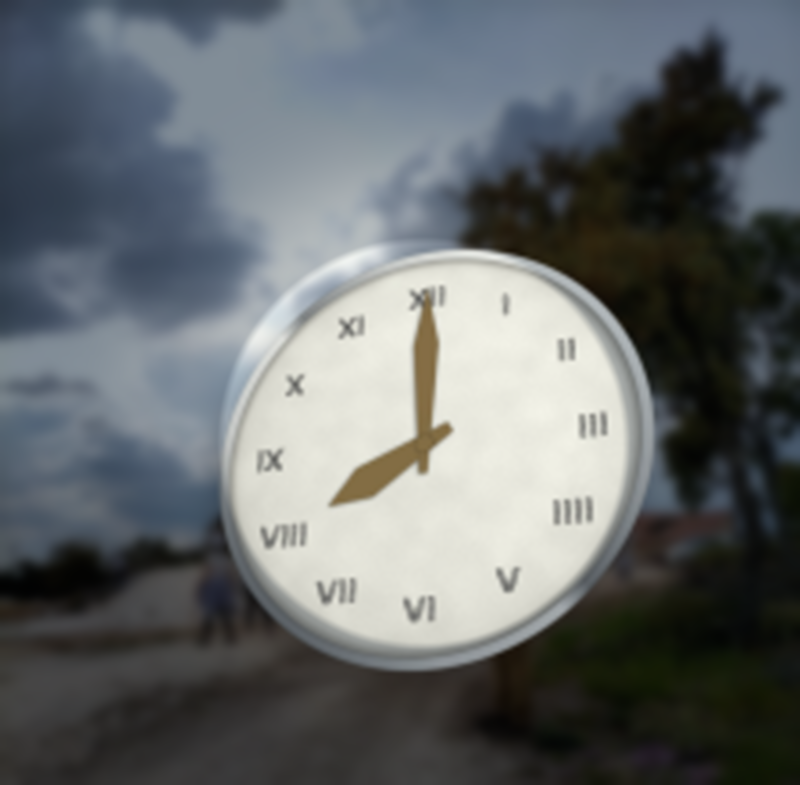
8:00
